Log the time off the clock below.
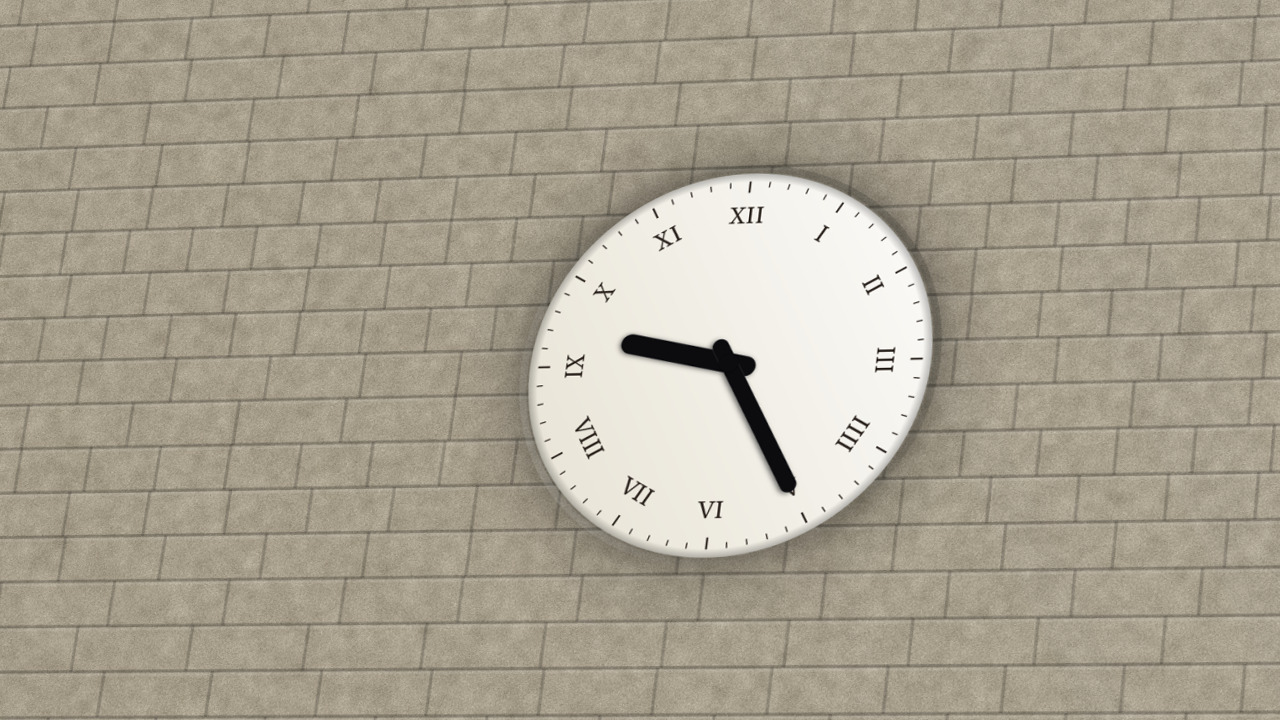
9:25
